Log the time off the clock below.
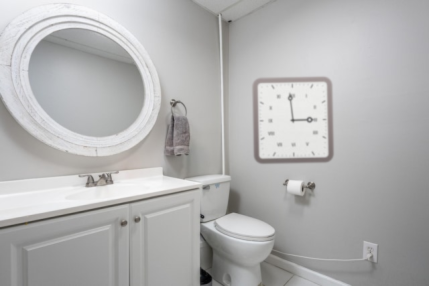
2:59
